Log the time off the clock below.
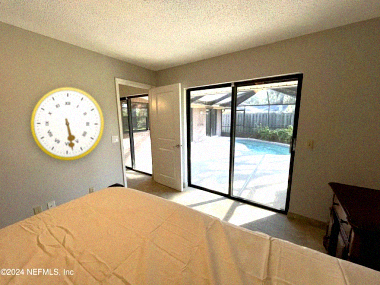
5:28
